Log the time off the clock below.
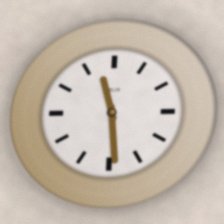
11:29
